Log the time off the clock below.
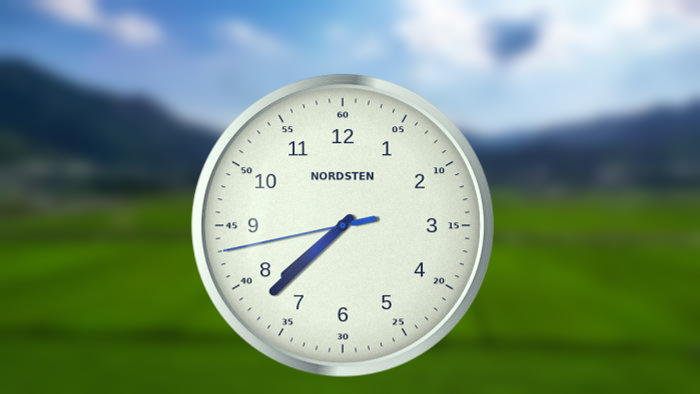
7:37:43
